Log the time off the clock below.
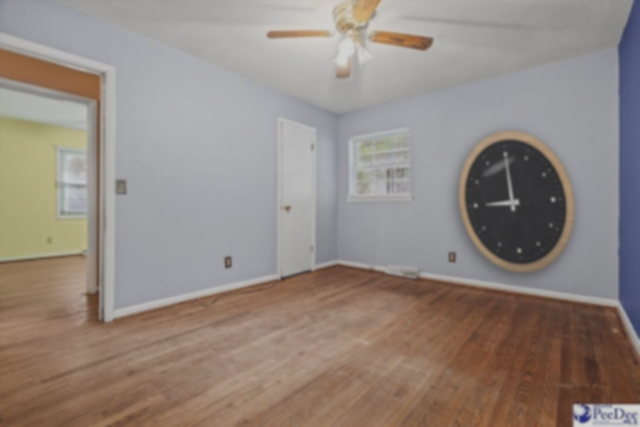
9:00
